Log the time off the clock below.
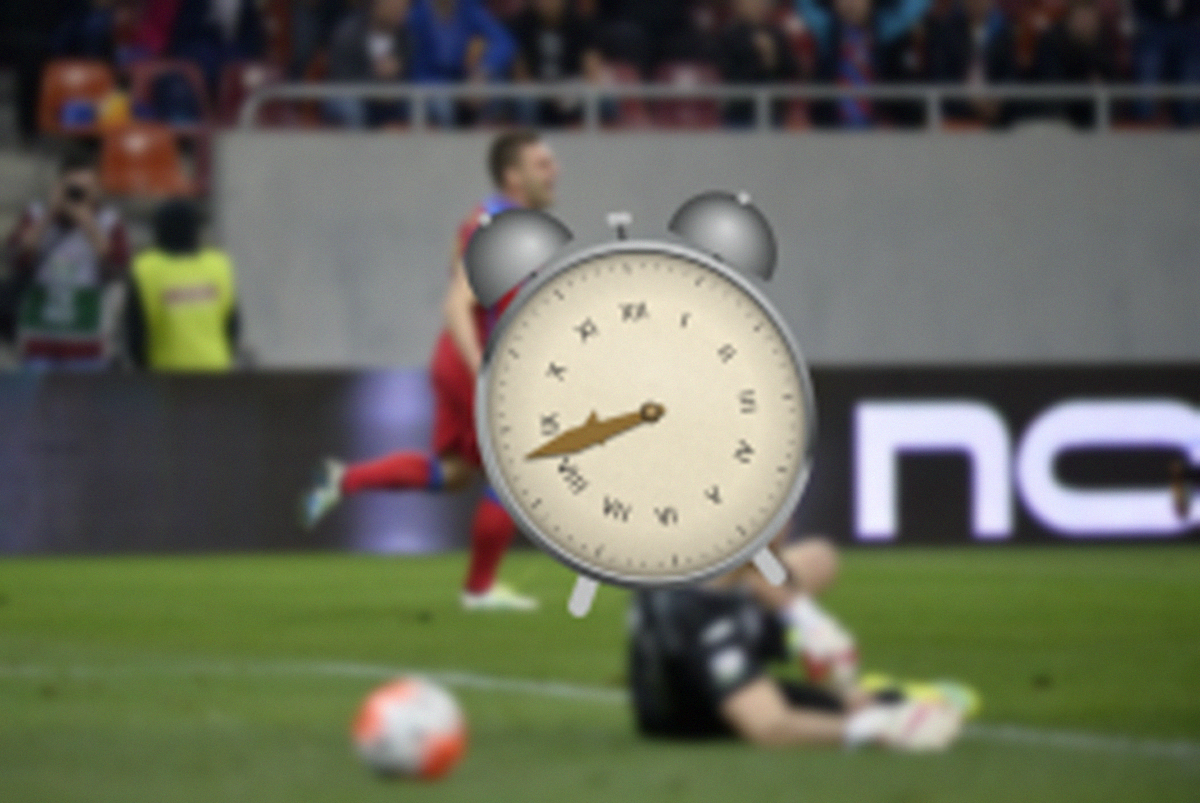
8:43
